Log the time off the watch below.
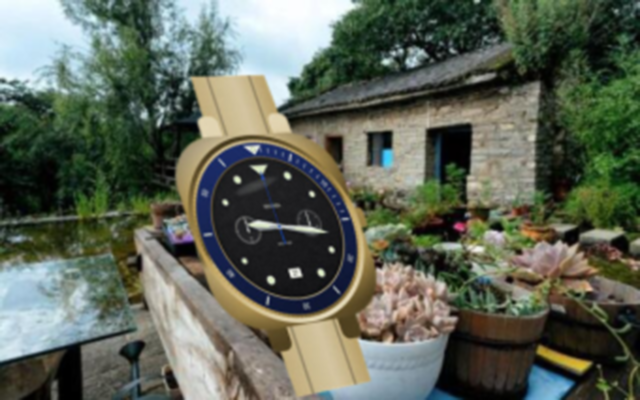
9:17
